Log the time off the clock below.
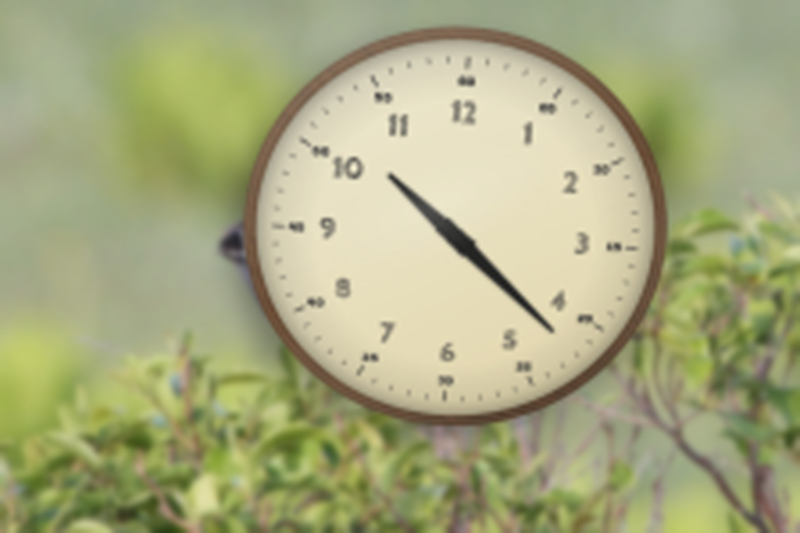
10:22
